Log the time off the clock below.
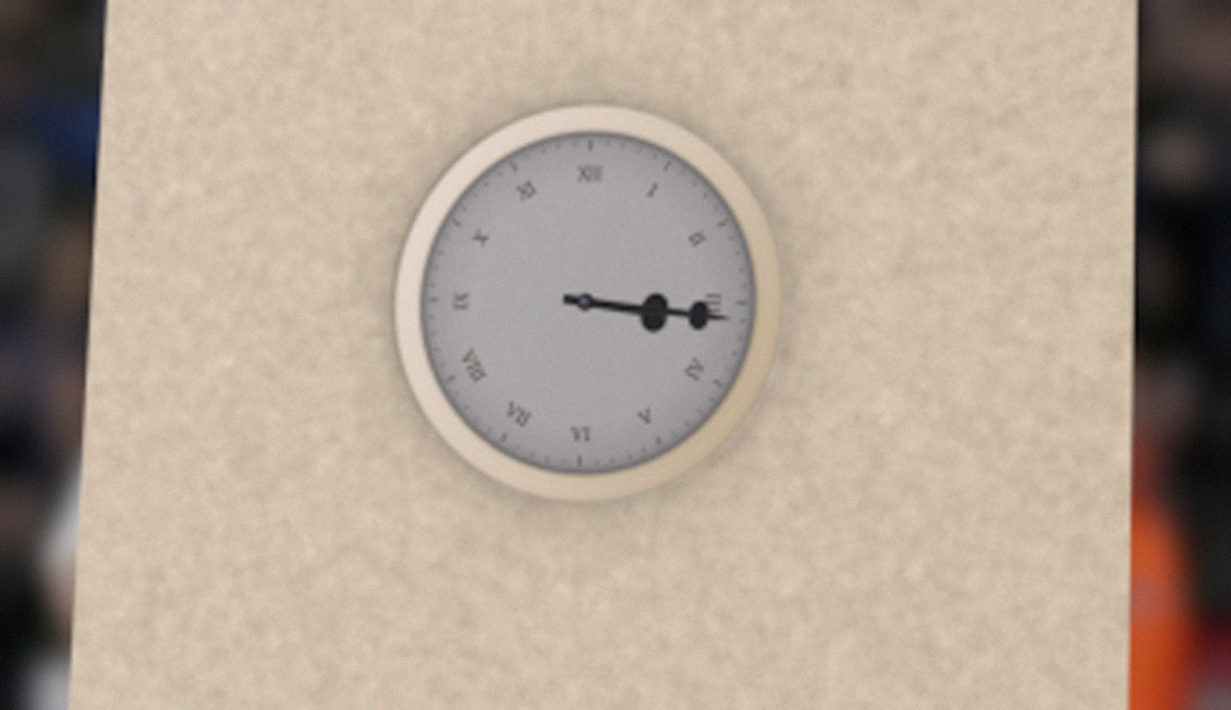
3:16
